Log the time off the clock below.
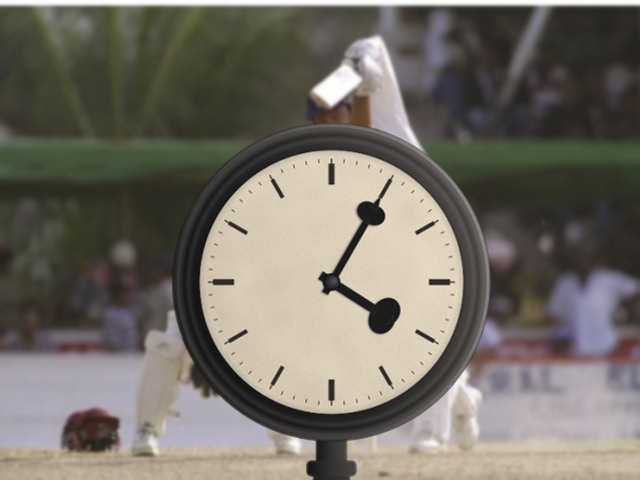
4:05
